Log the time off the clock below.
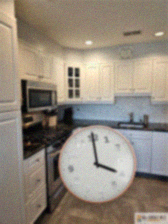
4:00
